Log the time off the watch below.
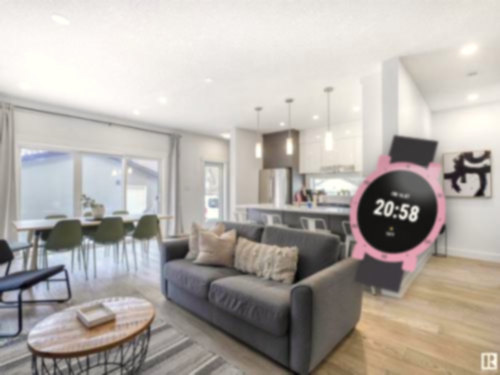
20:58
